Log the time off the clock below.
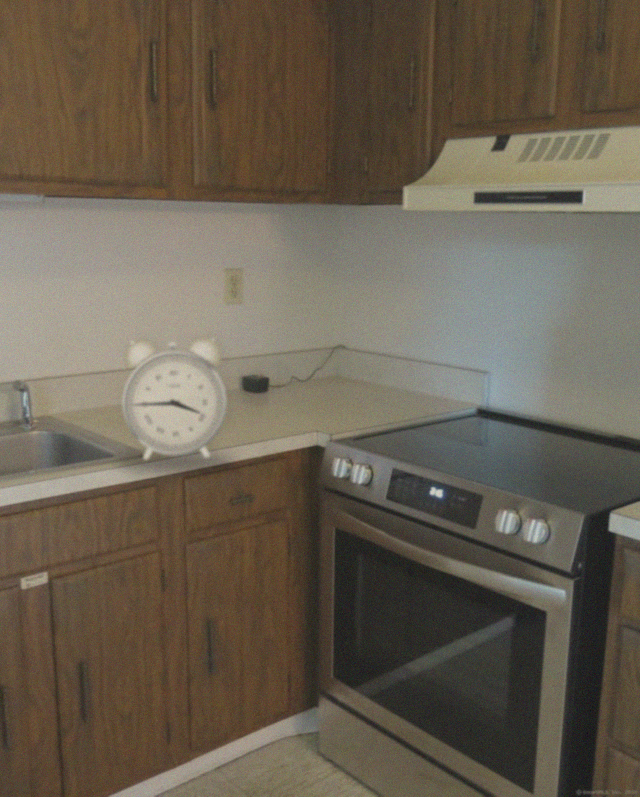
3:45
